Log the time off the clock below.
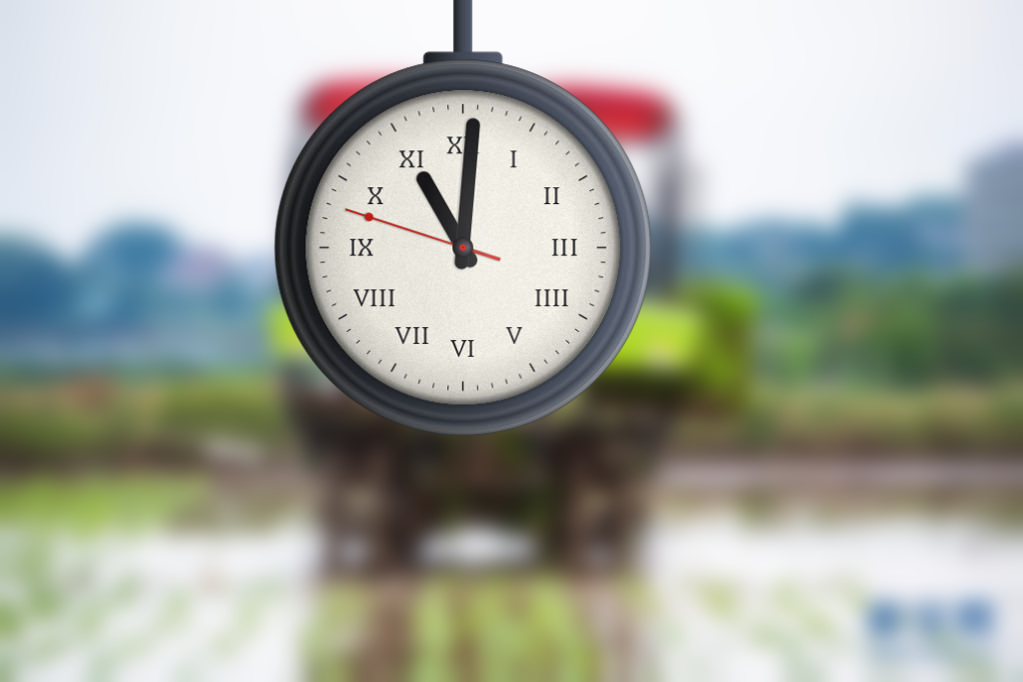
11:00:48
